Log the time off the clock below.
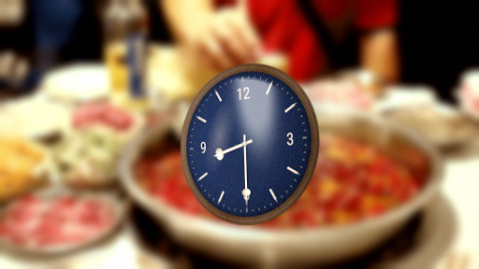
8:30
